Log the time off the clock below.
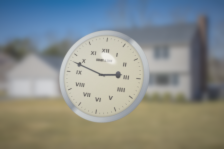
2:48
